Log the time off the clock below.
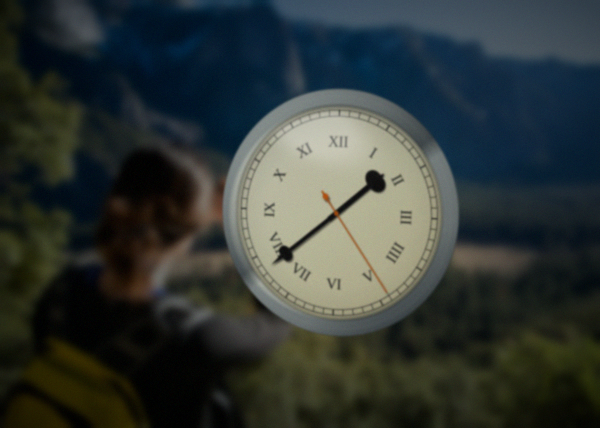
1:38:24
